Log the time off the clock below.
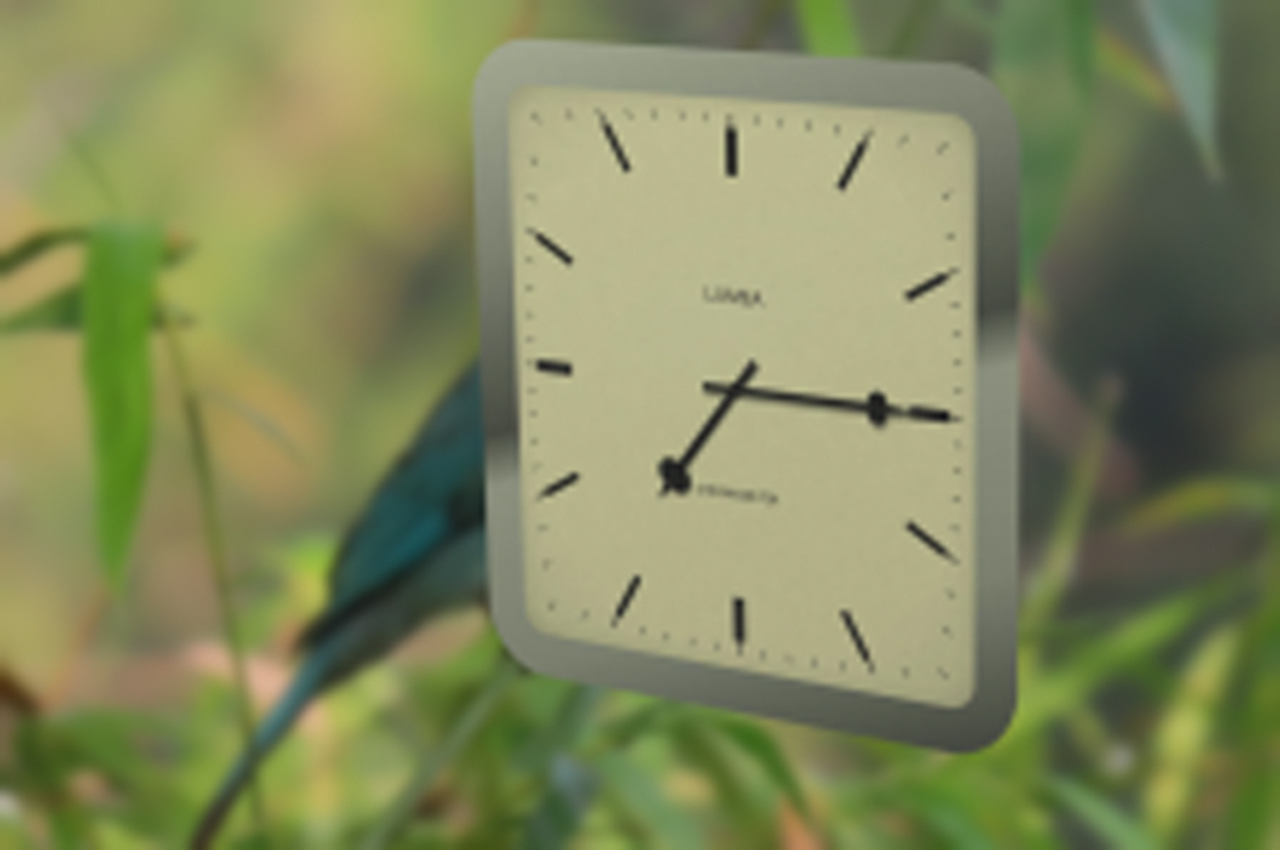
7:15
